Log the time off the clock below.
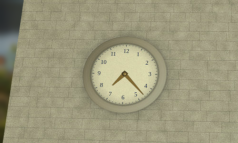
7:23
